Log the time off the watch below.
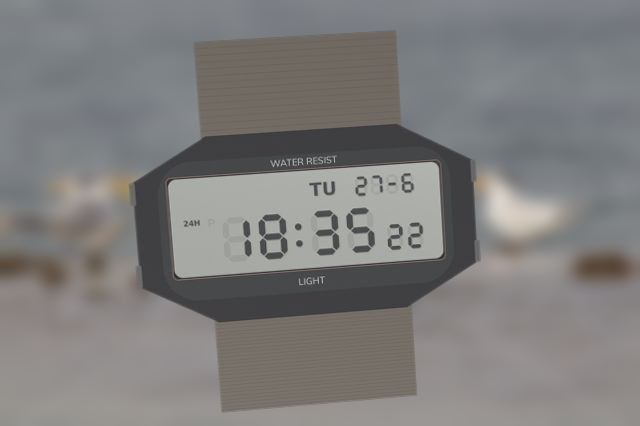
18:35:22
